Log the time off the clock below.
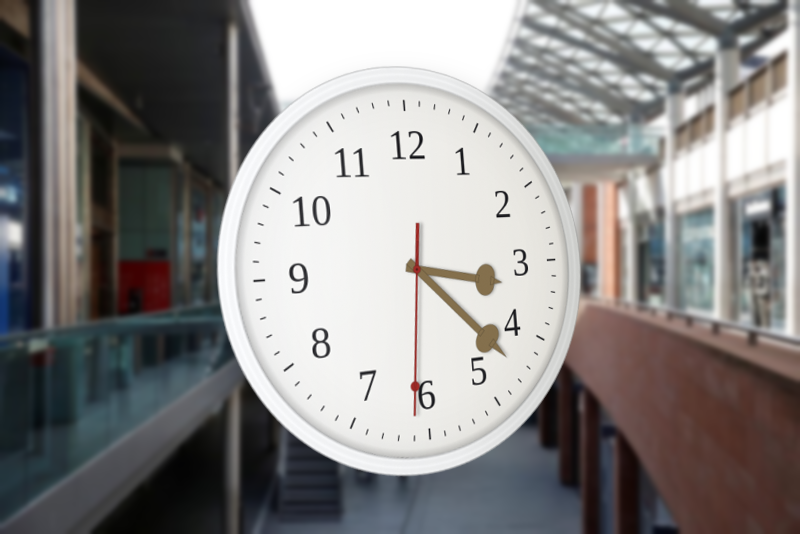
3:22:31
